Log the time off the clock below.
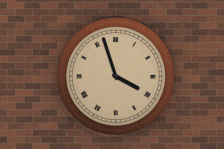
3:57
